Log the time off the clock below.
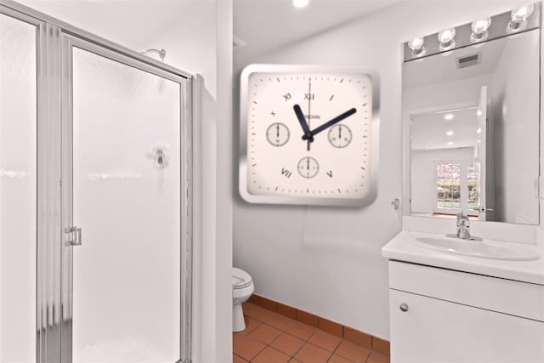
11:10
